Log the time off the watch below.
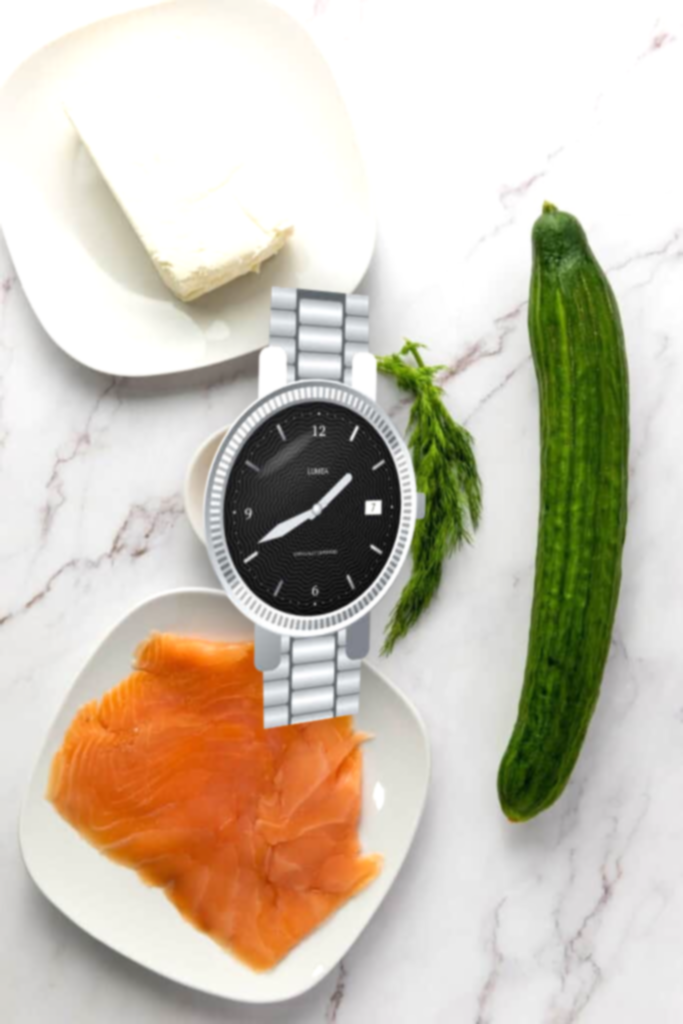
1:41
